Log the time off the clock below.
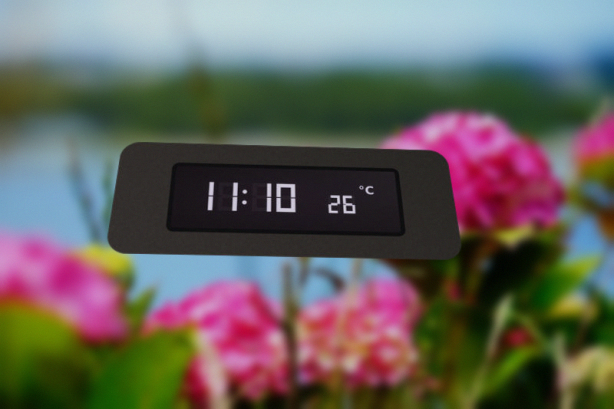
11:10
